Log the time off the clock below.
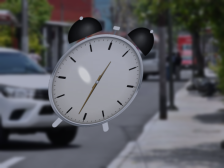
12:32
